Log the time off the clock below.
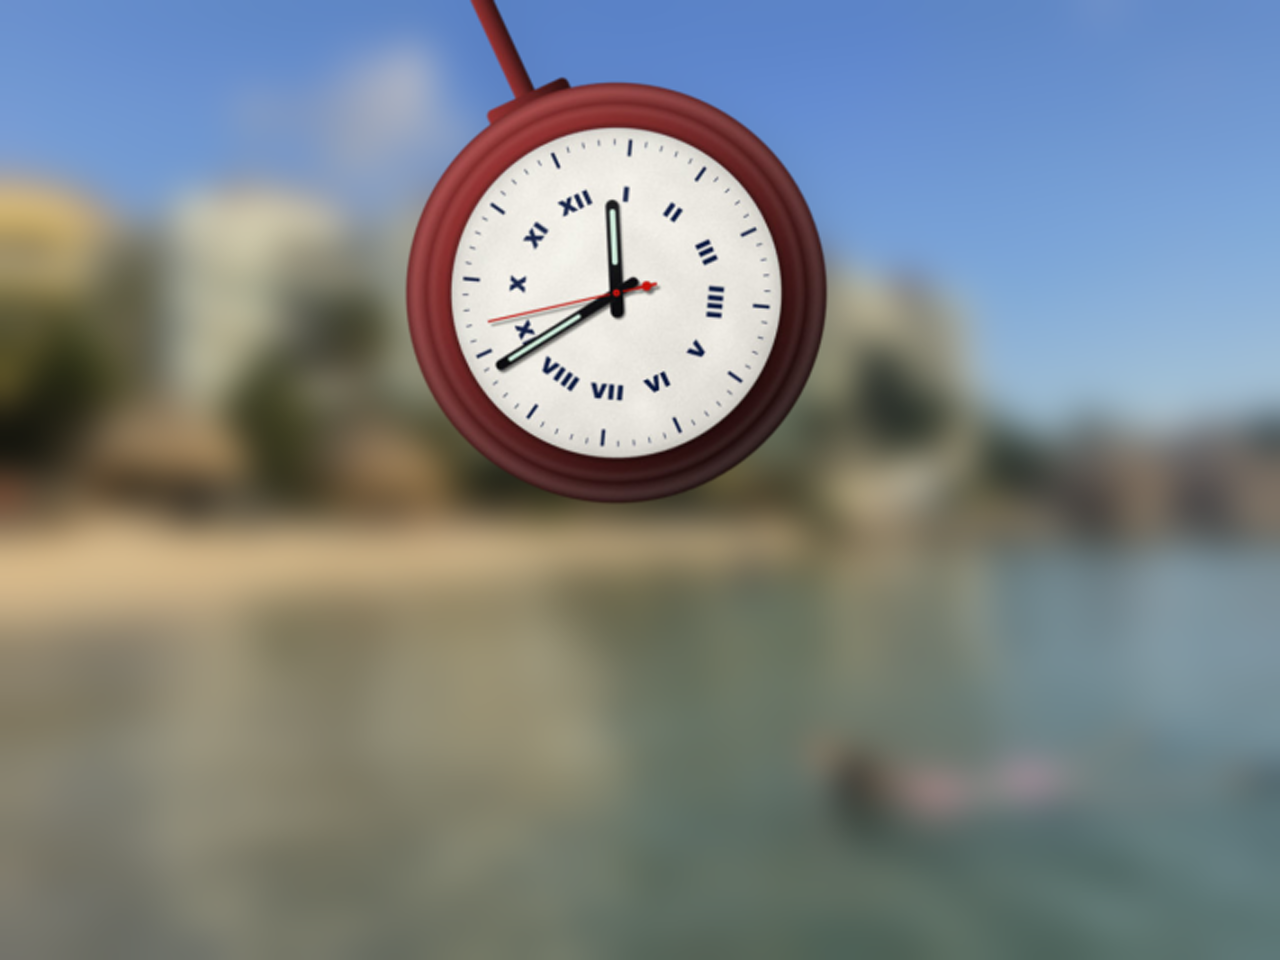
12:43:47
